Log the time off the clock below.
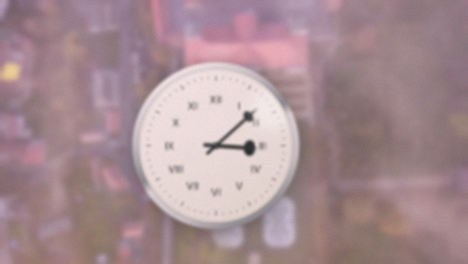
3:08
